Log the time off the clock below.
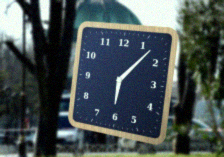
6:07
